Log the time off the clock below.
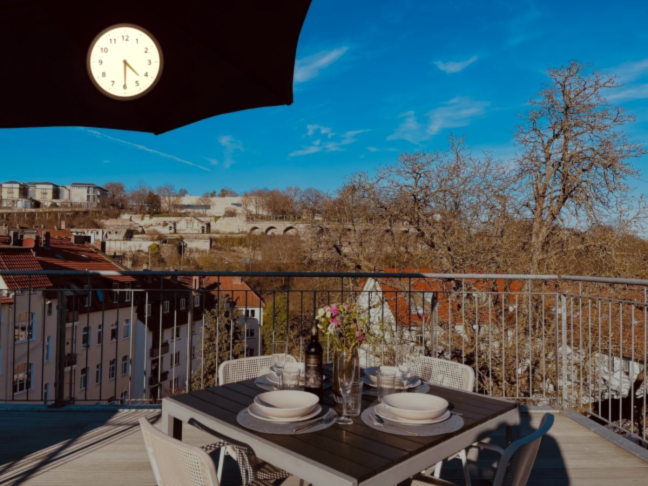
4:30
